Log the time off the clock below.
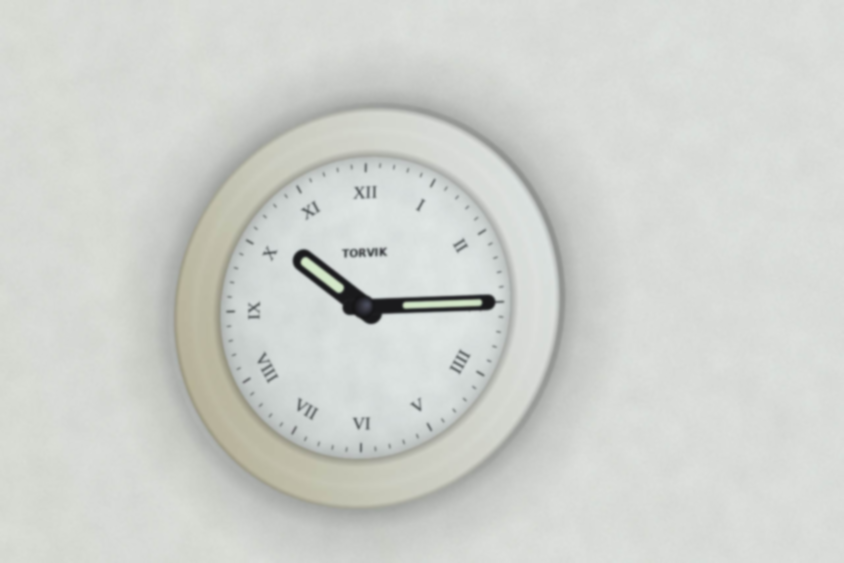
10:15
